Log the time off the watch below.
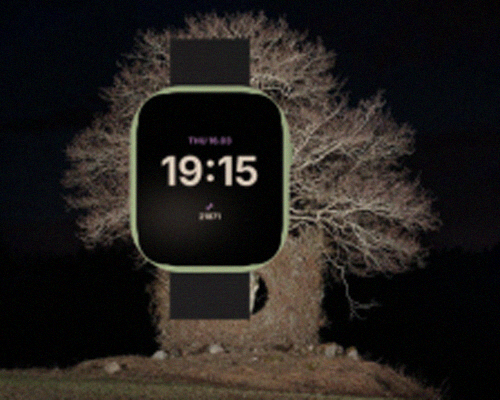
19:15
